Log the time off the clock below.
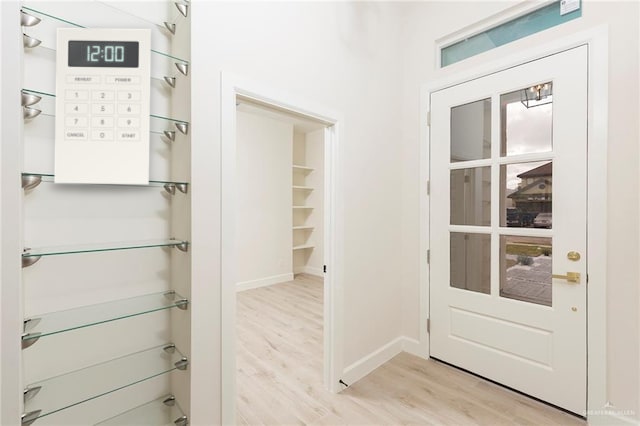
12:00
